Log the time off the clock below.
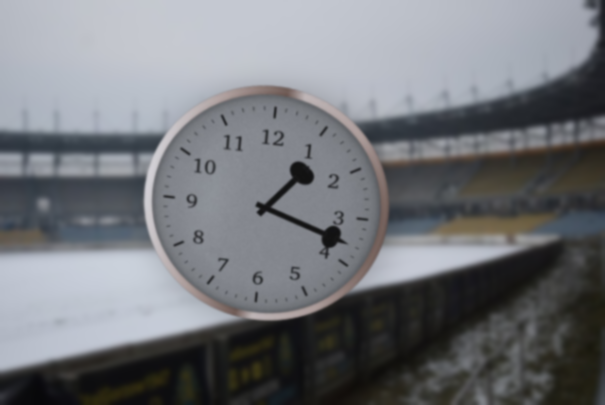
1:18
